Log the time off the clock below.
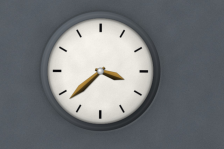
3:38
